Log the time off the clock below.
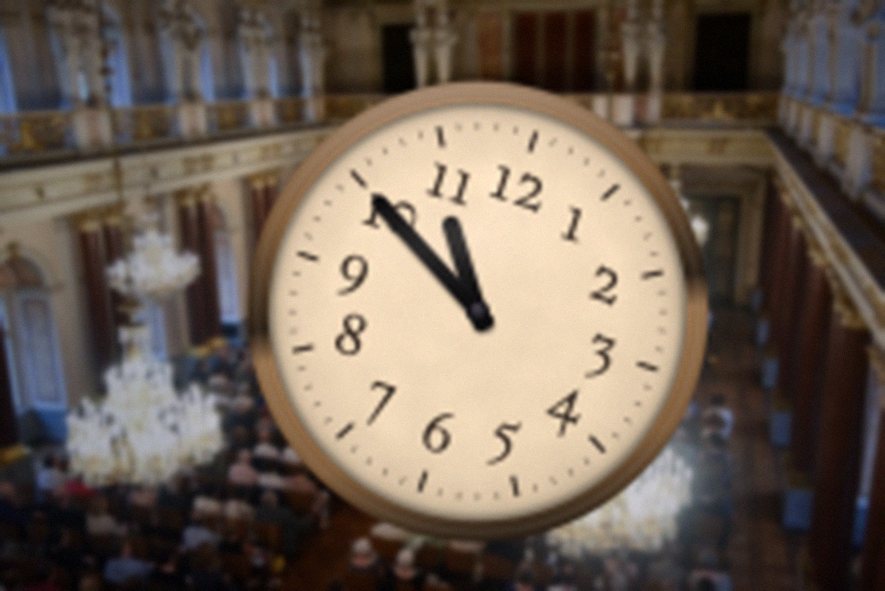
10:50
